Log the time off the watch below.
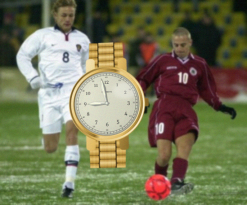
8:58
